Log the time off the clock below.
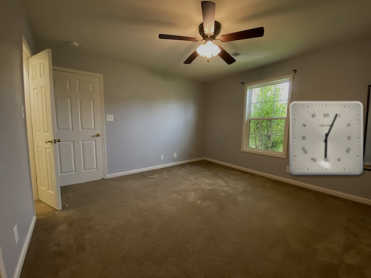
6:04
